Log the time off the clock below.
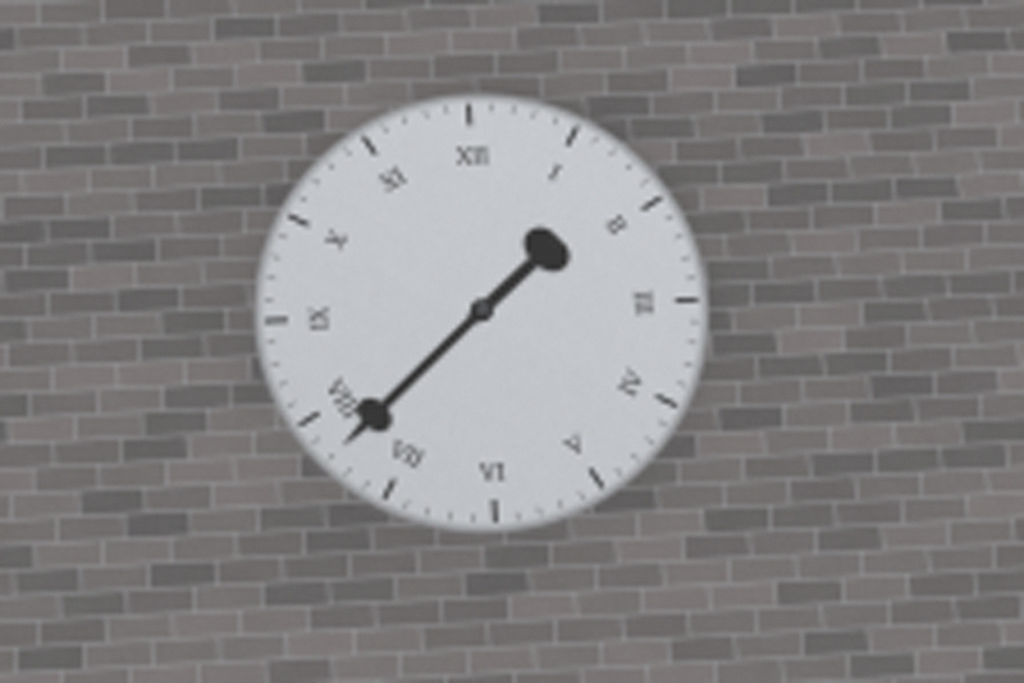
1:38
